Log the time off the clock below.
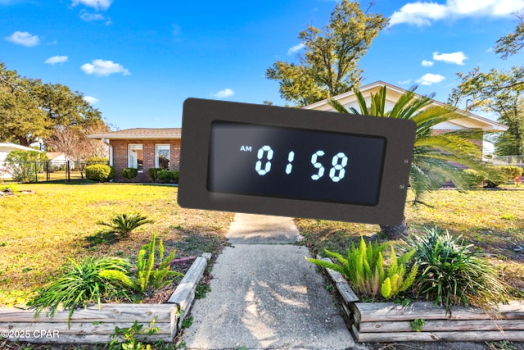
1:58
